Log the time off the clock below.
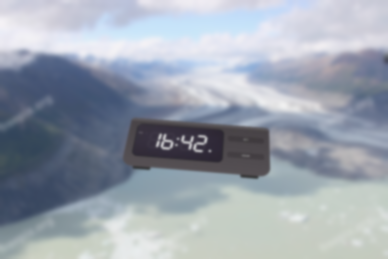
16:42
